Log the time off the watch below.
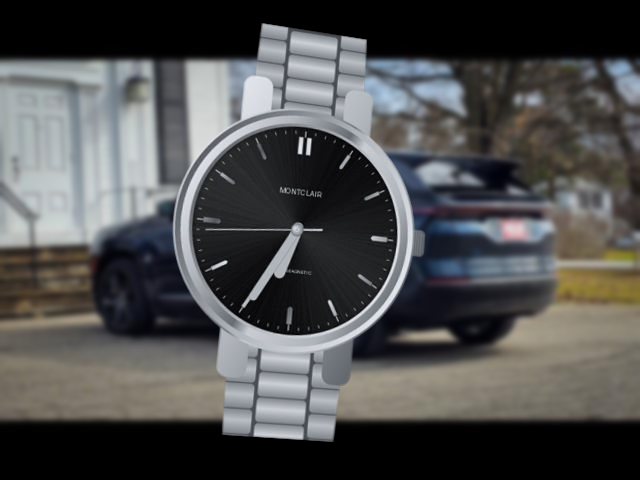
6:34:44
